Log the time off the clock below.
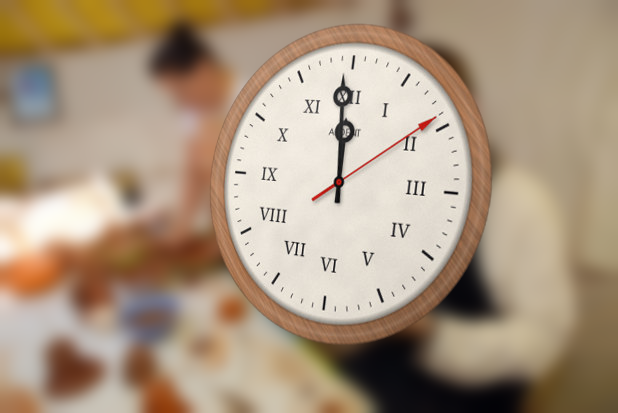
11:59:09
